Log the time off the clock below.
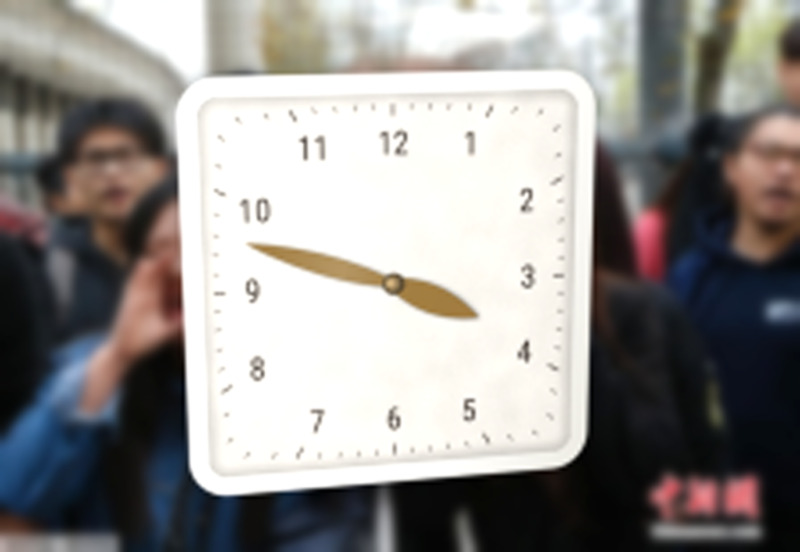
3:48
